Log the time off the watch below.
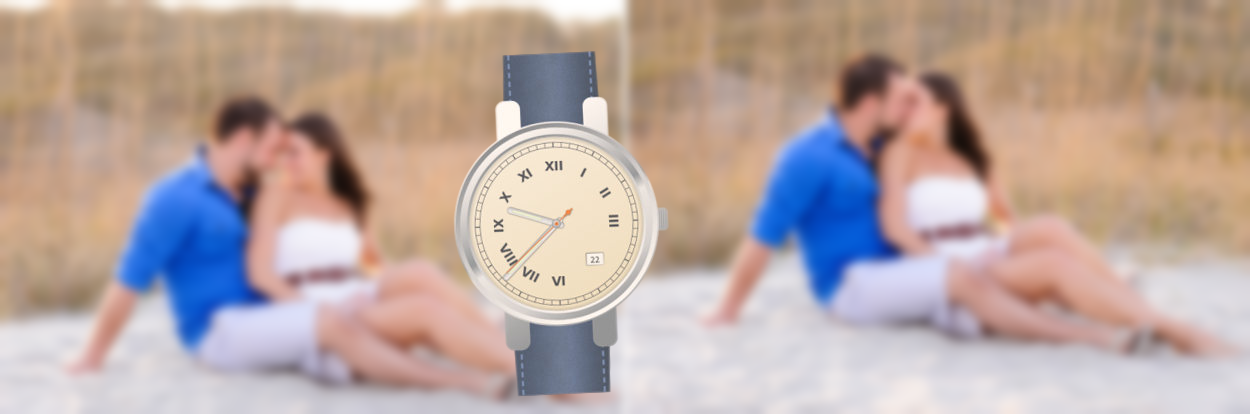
9:37:38
